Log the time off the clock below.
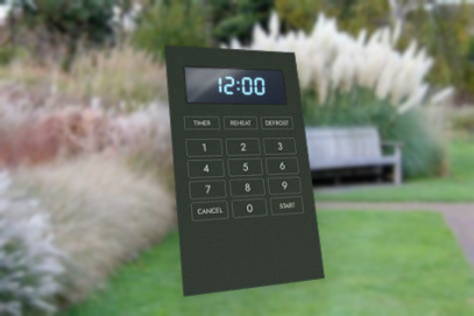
12:00
